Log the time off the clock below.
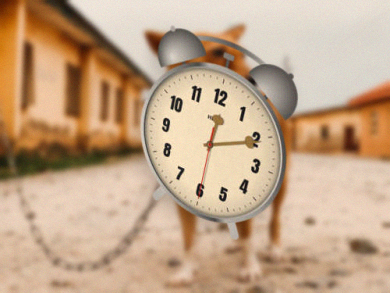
12:10:30
